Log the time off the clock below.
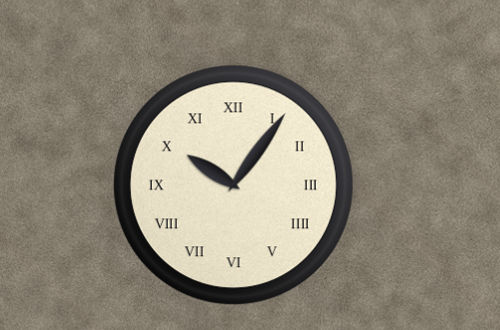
10:06
